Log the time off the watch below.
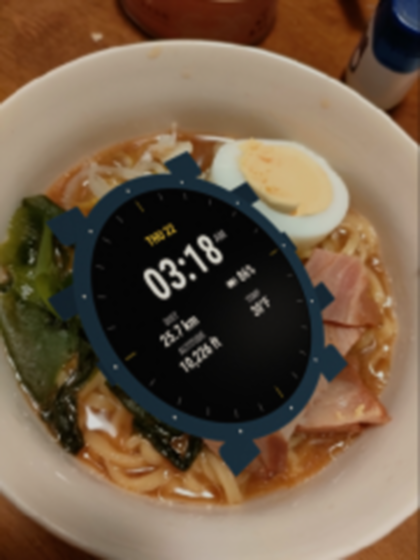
3:18
